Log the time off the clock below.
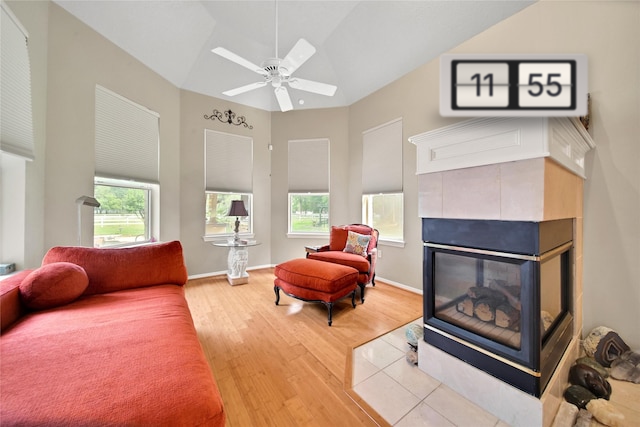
11:55
